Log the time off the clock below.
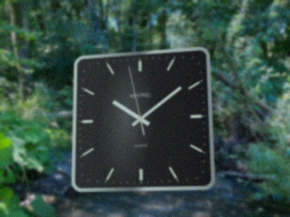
10:08:58
